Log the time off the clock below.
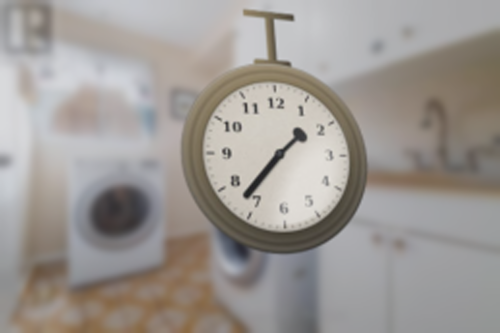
1:37
